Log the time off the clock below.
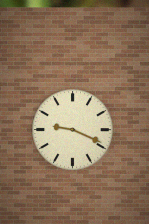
9:19
